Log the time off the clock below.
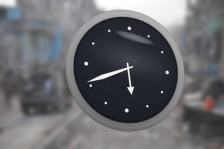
5:41
